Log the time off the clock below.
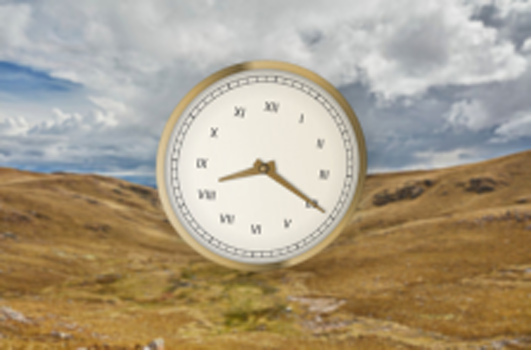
8:20
